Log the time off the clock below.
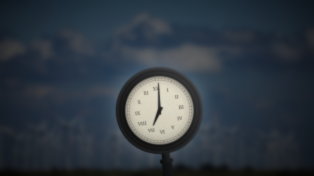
7:01
